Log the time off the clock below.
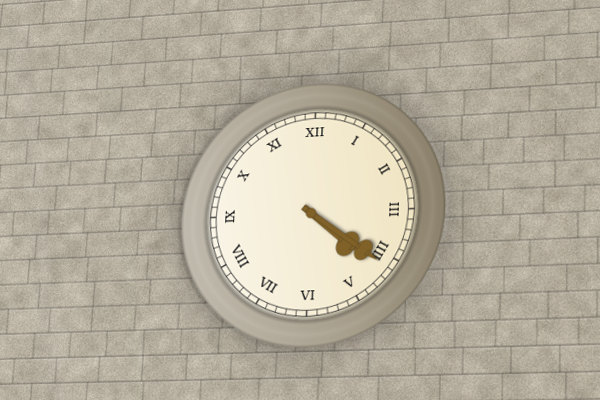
4:21
